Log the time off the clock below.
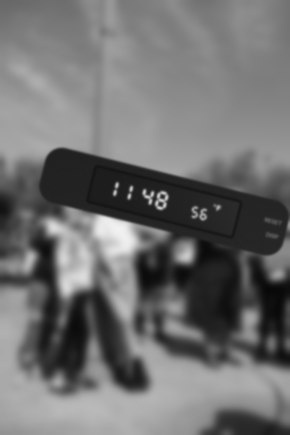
11:48
